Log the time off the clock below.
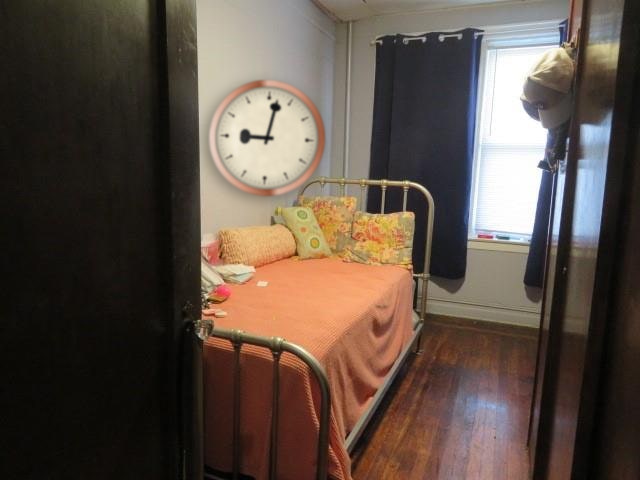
9:02
